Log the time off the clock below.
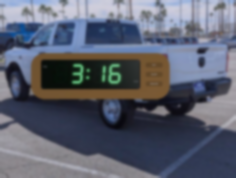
3:16
